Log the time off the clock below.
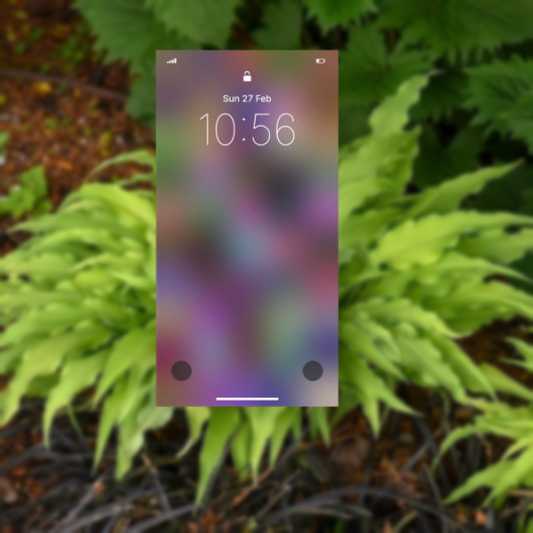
10:56
